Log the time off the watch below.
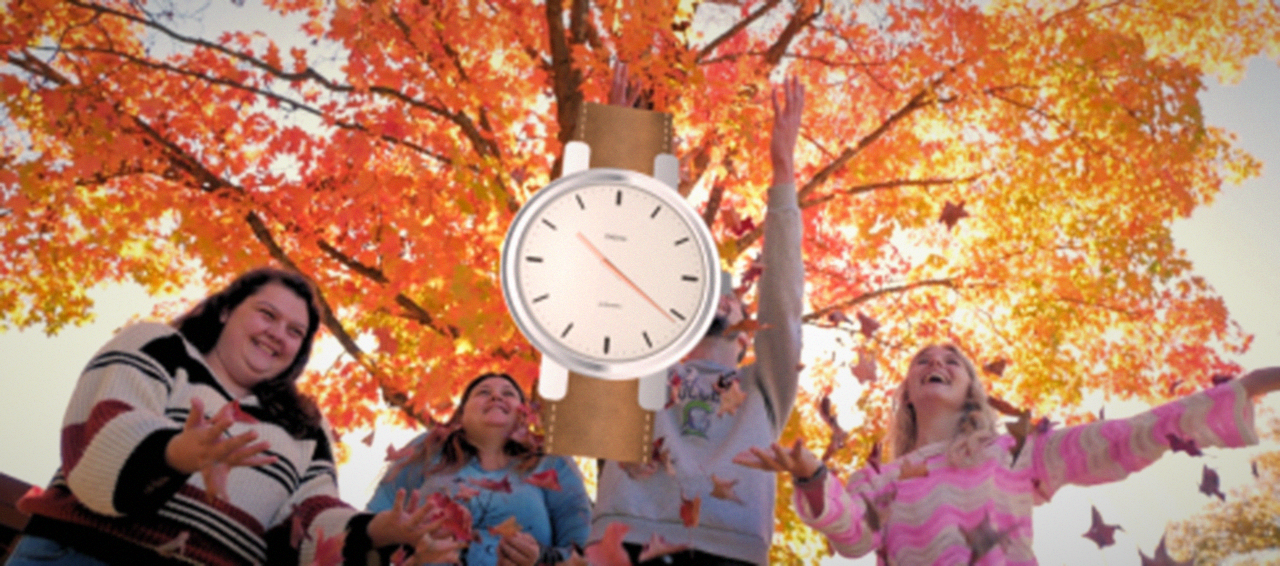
10:21
